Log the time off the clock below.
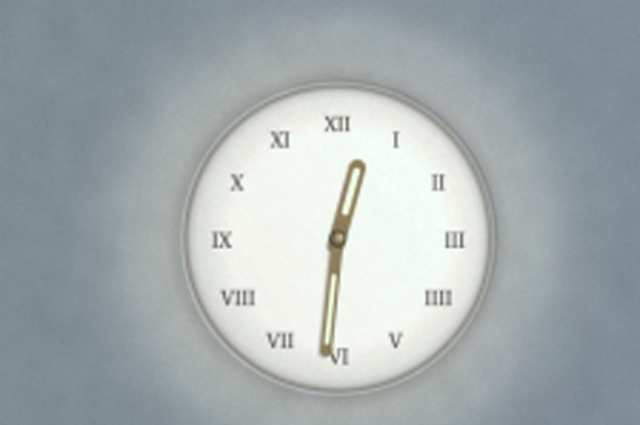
12:31
